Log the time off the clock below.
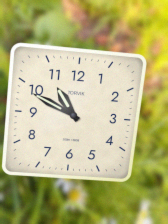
10:49
